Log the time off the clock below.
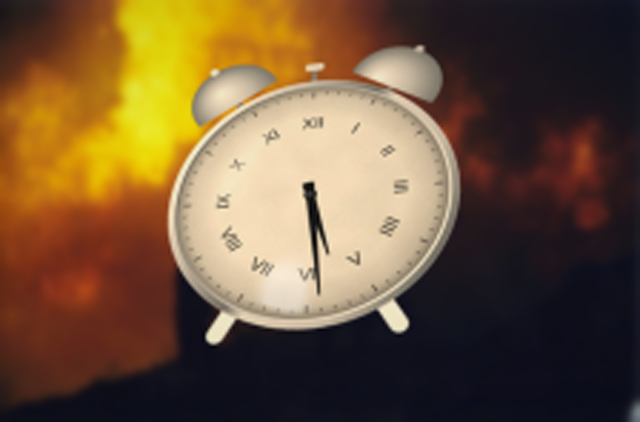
5:29
